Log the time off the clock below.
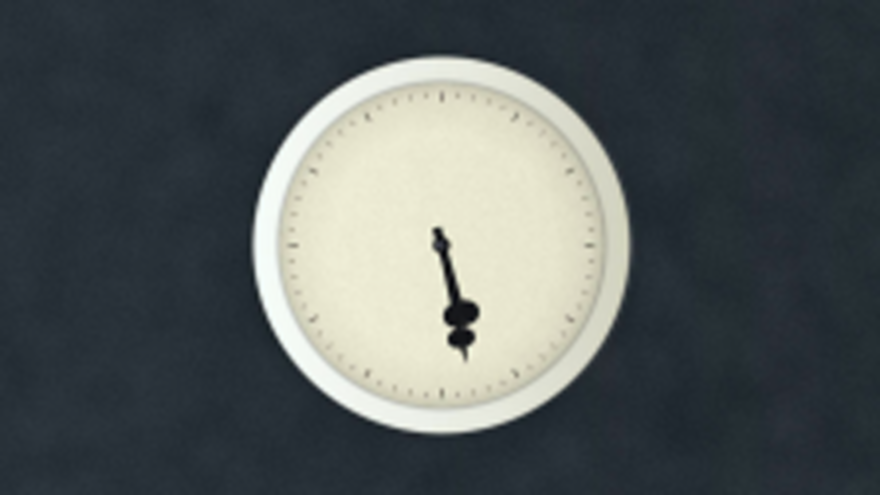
5:28
